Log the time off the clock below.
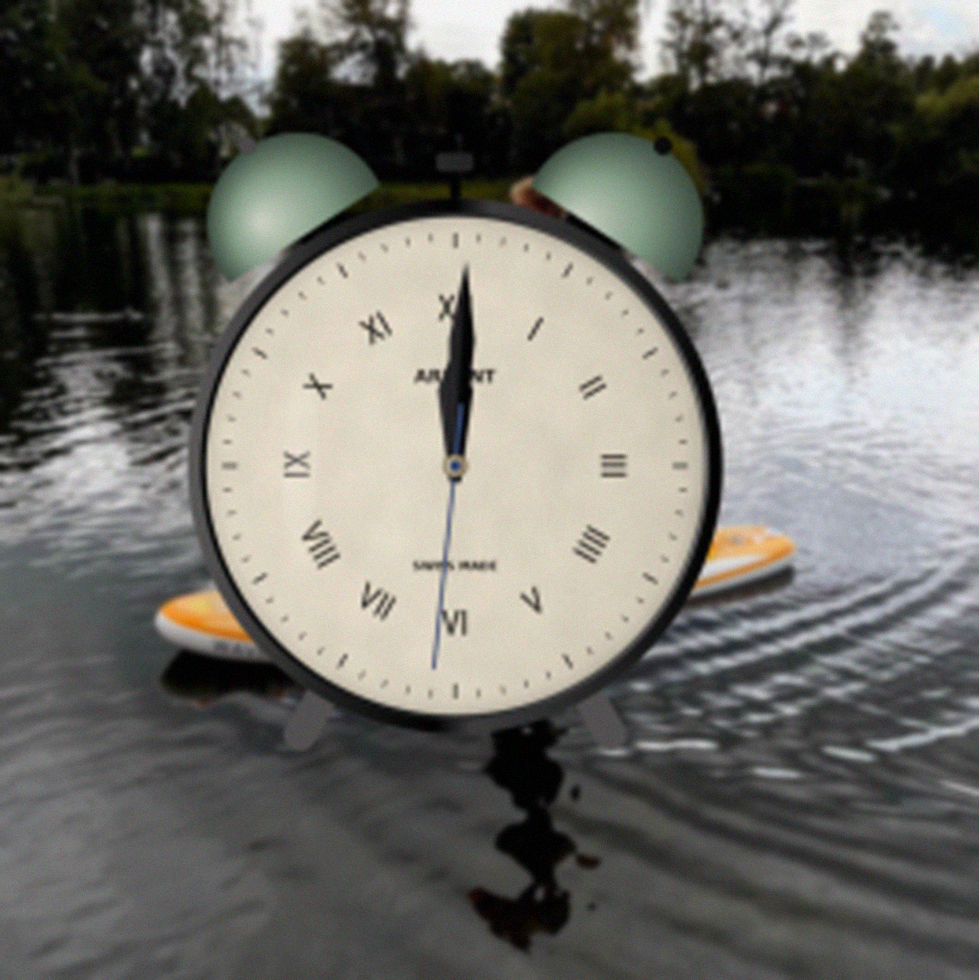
12:00:31
